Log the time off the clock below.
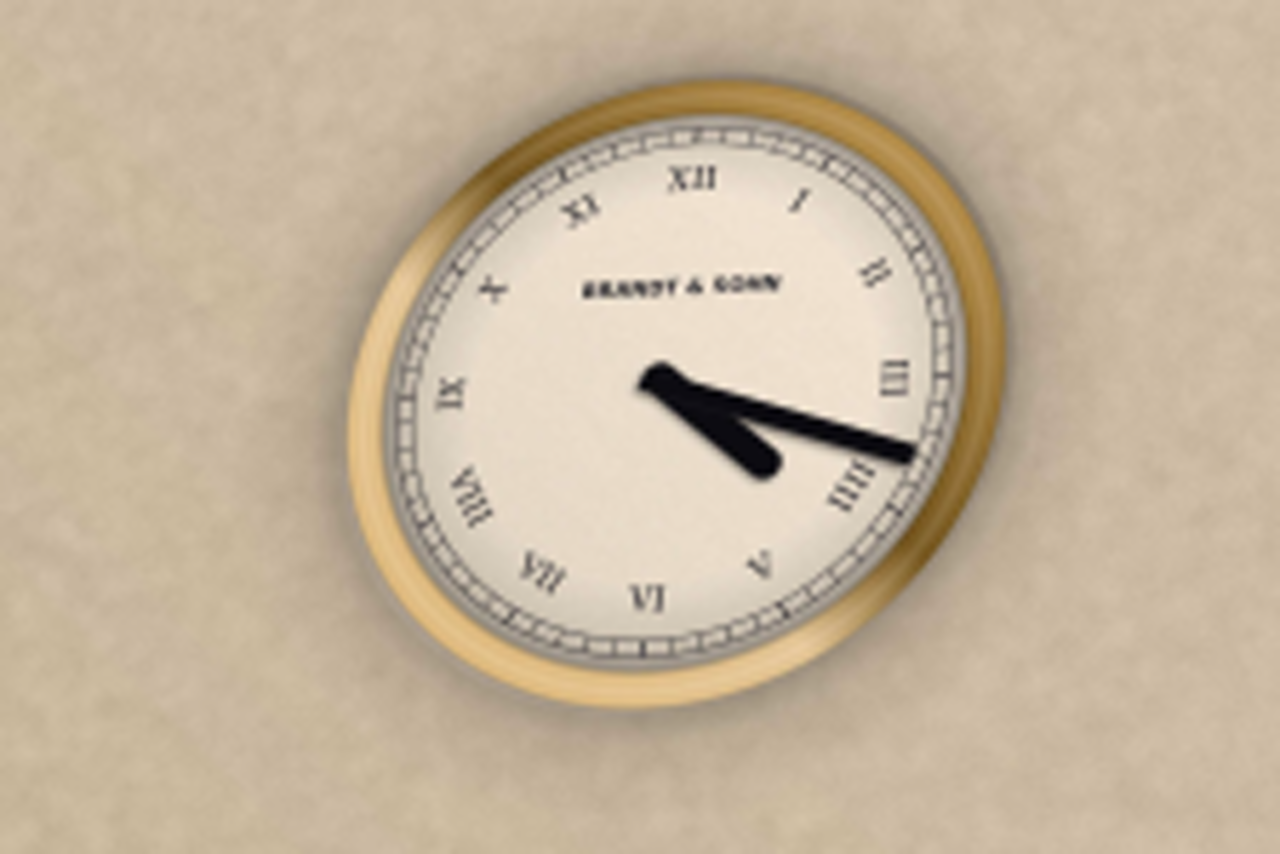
4:18
